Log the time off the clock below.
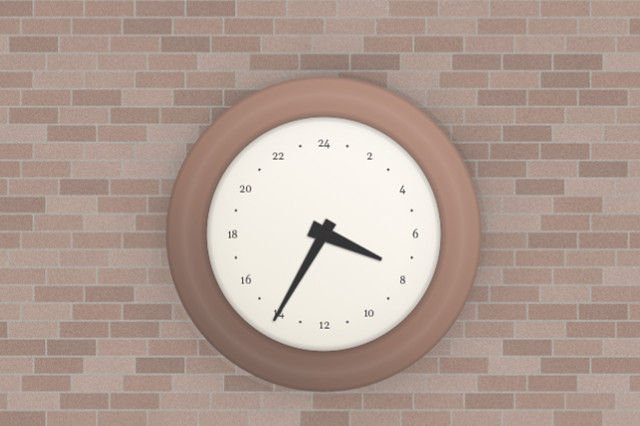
7:35
